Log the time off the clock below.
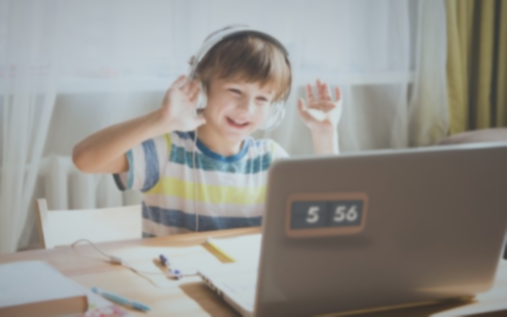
5:56
